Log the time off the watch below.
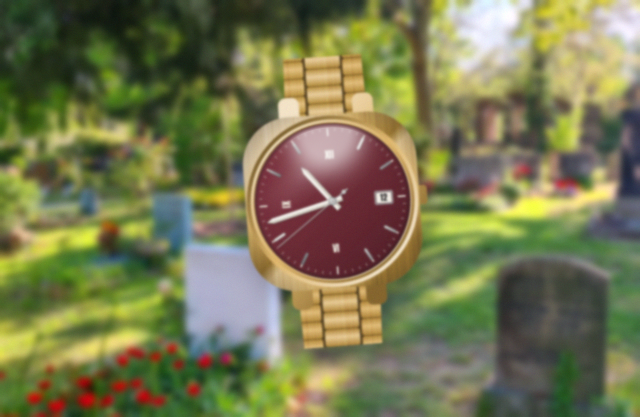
10:42:39
